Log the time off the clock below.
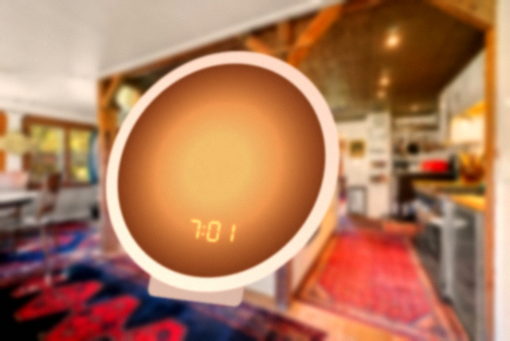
7:01
